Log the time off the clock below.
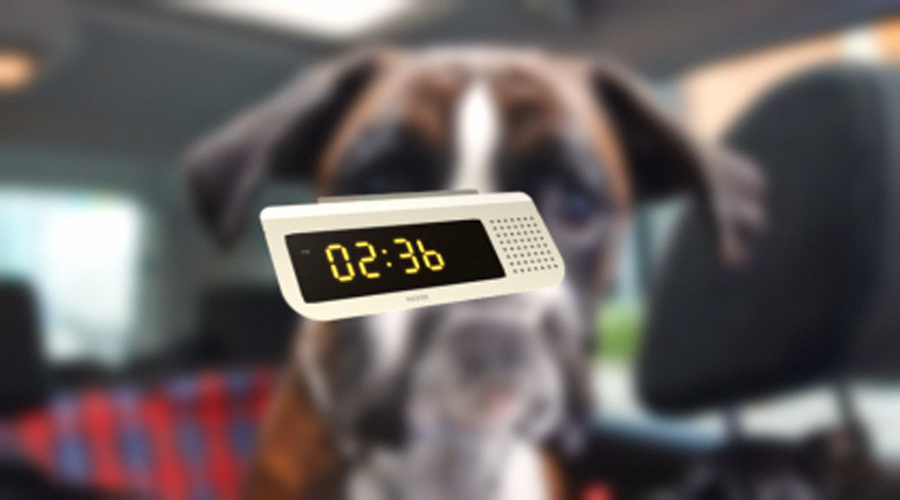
2:36
